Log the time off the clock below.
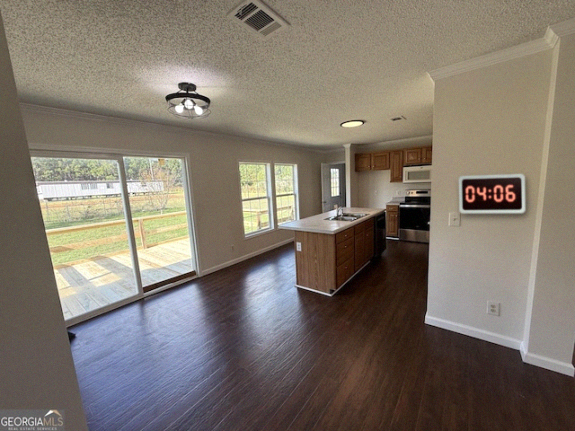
4:06
